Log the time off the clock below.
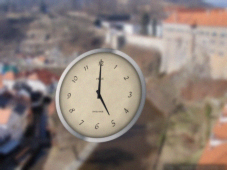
5:00
